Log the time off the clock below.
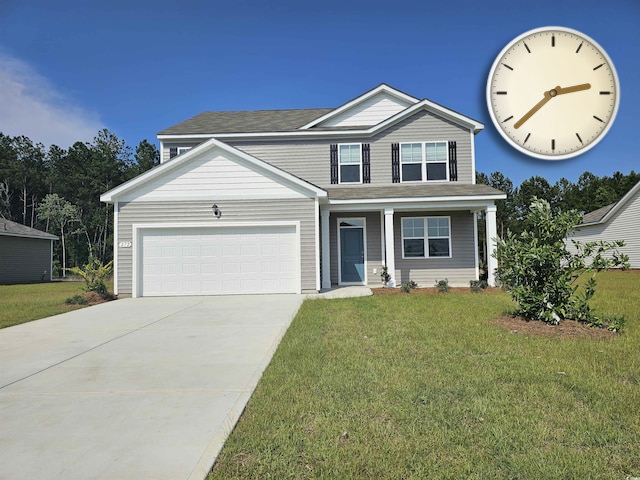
2:38
